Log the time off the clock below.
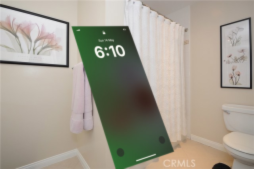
6:10
